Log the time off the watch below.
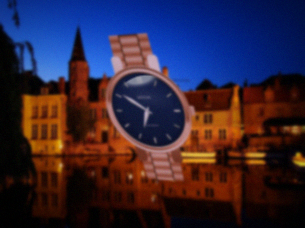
6:51
